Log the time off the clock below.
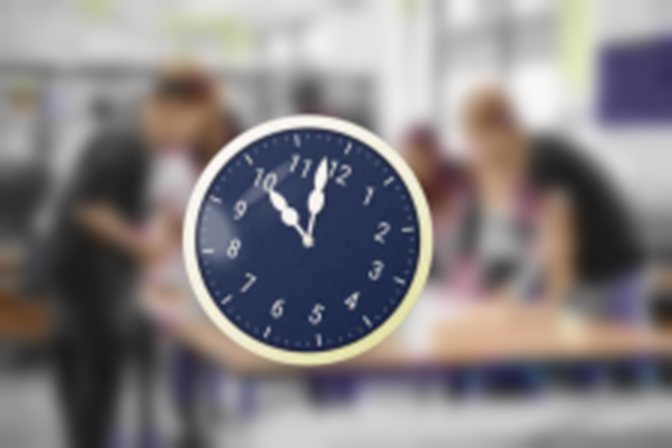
9:58
